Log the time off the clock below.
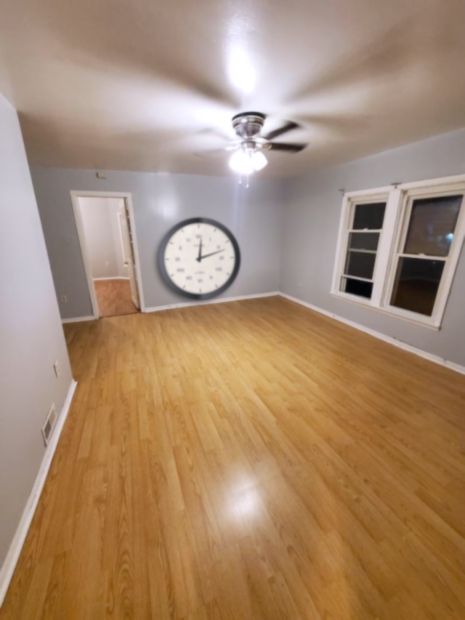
12:12
